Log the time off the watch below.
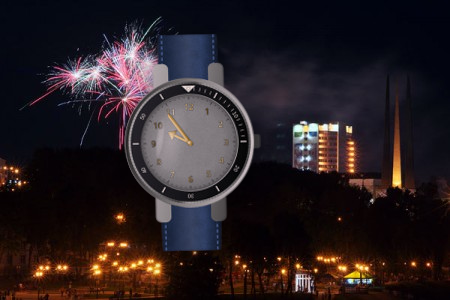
9:54
